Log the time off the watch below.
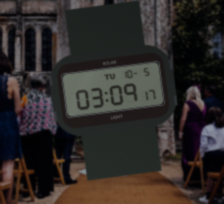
3:09:17
